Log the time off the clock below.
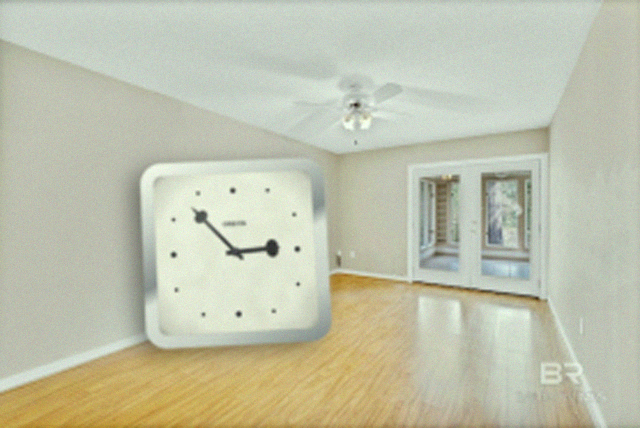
2:53
